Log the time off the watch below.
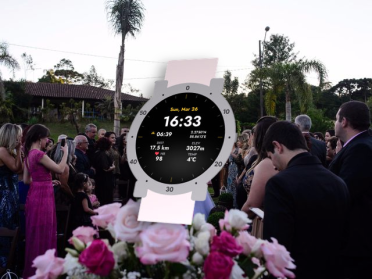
16:33
